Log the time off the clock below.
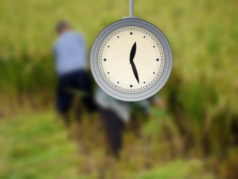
12:27
